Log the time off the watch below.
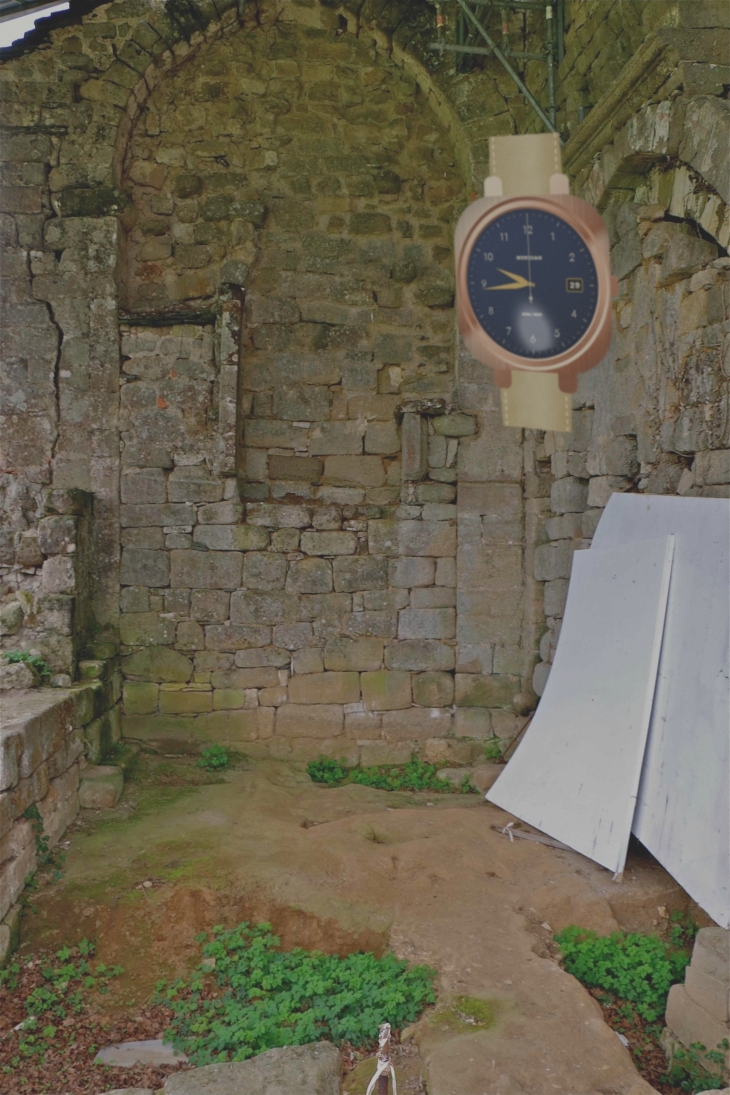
9:44:00
